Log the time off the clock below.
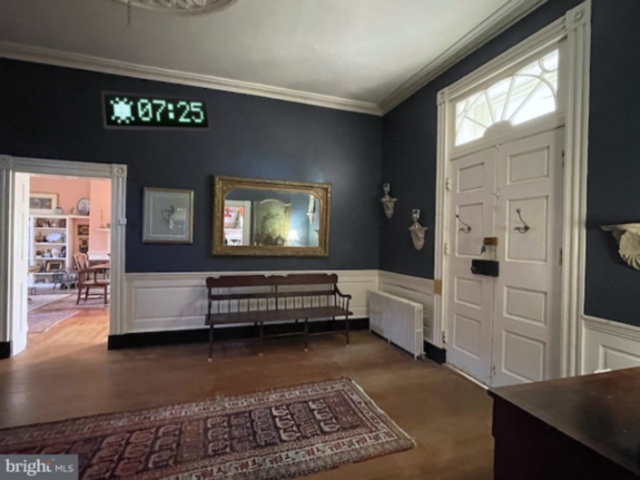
7:25
